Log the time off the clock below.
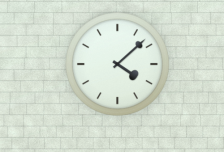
4:08
